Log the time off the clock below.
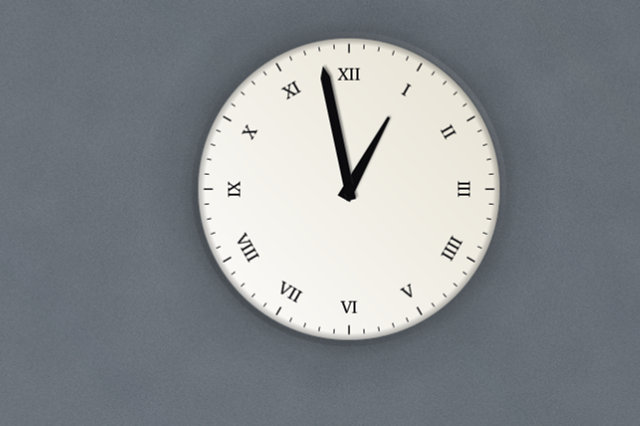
12:58
